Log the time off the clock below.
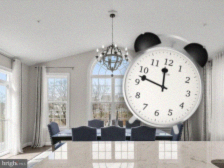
11:47
